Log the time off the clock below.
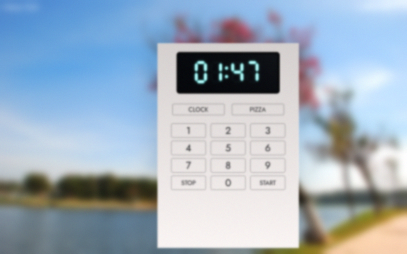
1:47
